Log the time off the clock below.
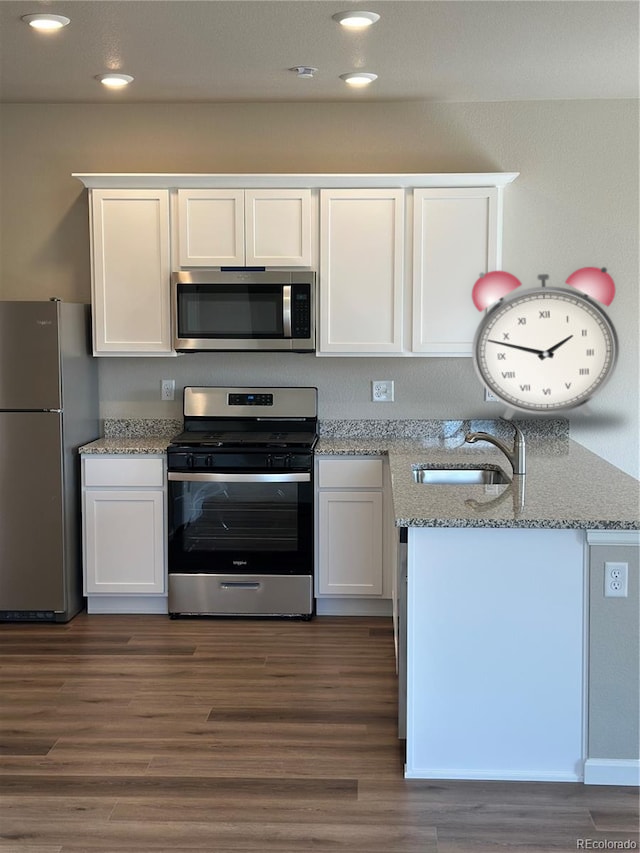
1:48
